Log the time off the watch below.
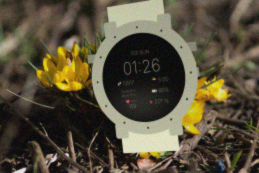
1:26
